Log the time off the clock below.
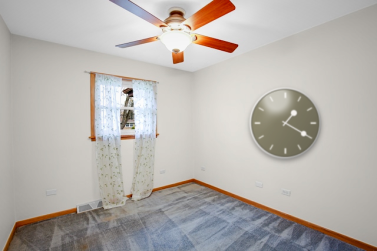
1:20
